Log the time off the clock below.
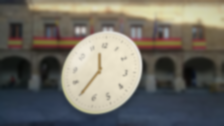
11:35
